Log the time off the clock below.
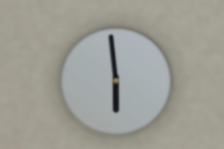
5:59
